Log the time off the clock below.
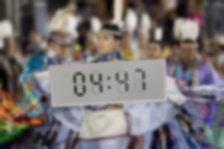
4:47
